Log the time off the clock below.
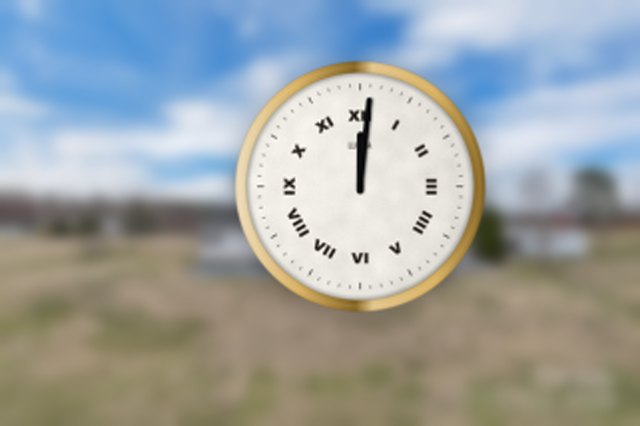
12:01
